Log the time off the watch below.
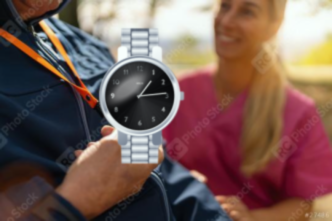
1:14
